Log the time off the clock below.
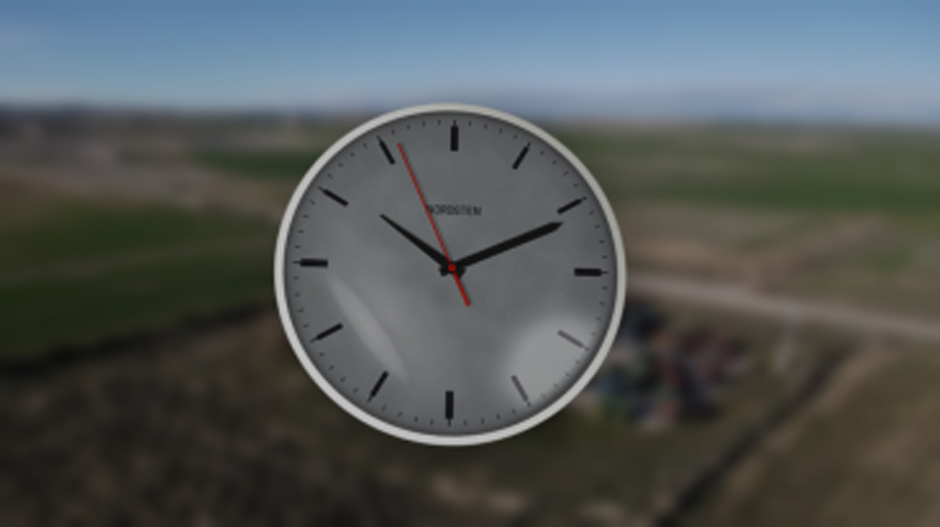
10:10:56
